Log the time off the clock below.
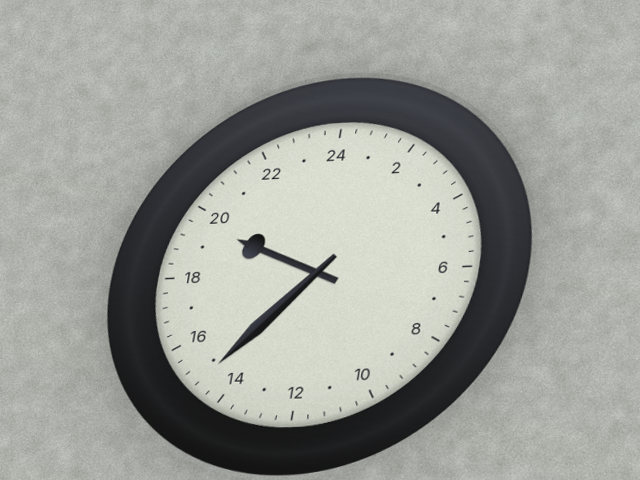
19:37
